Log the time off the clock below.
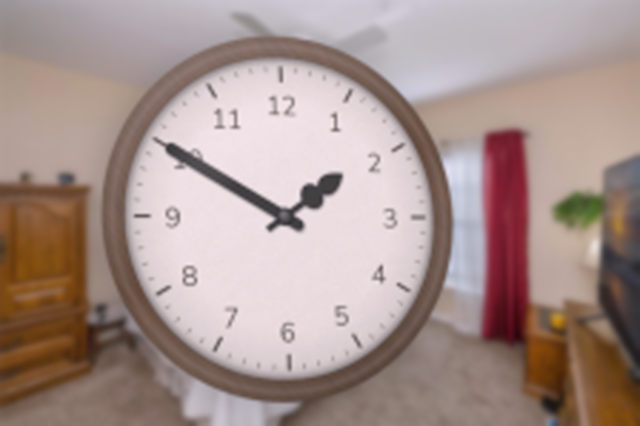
1:50
